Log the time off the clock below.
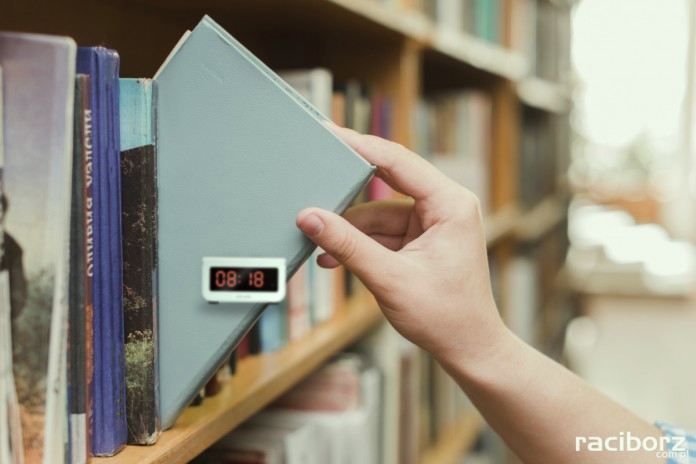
8:18
